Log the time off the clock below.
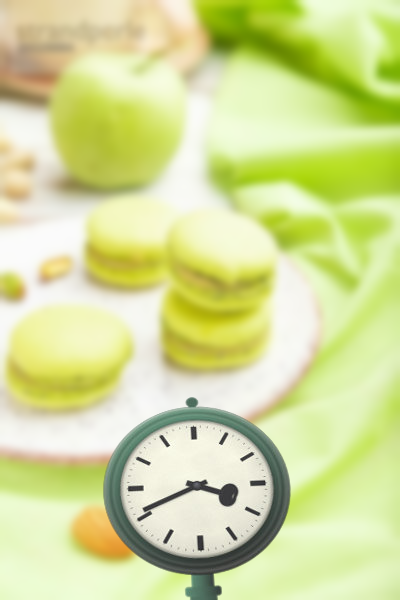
3:41
